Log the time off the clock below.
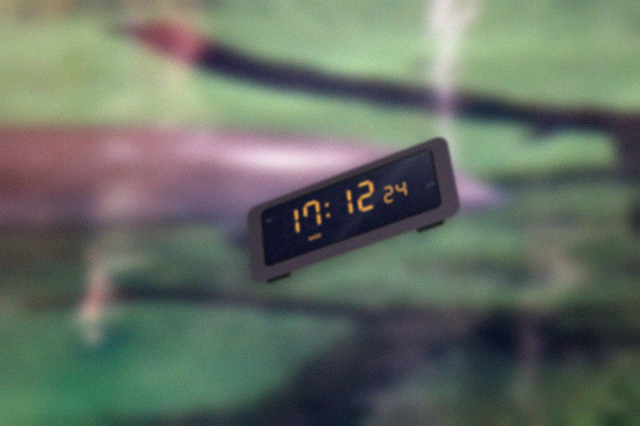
17:12:24
